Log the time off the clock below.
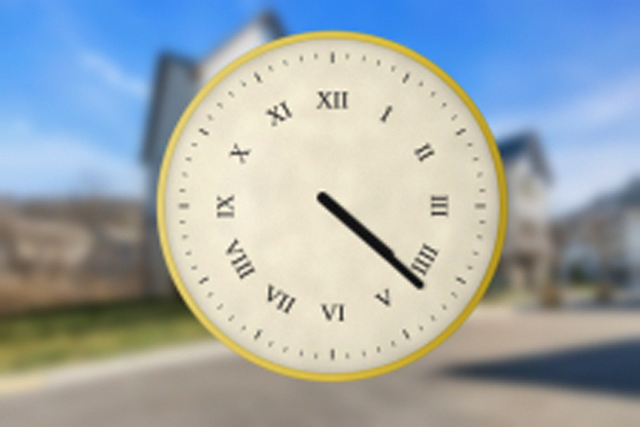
4:22
